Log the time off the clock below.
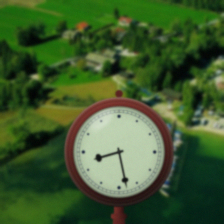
8:28
